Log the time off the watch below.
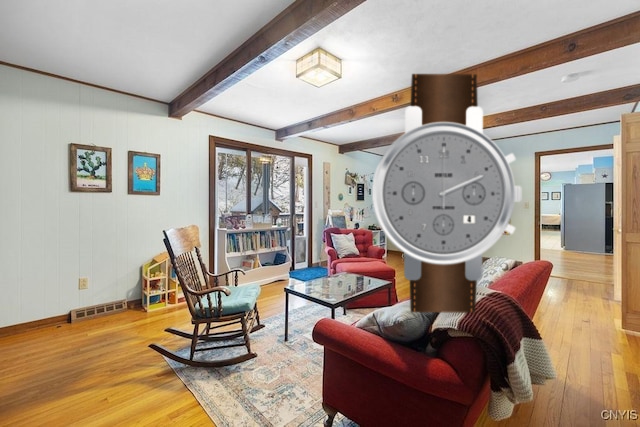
2:11
